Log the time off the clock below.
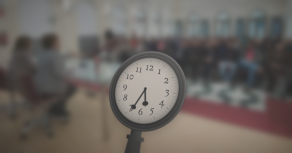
5:34
